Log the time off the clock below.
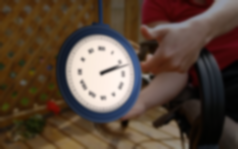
2:12
